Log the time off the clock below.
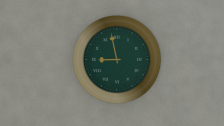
8:58
